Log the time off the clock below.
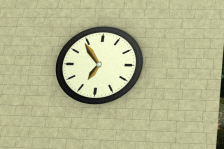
6:54
